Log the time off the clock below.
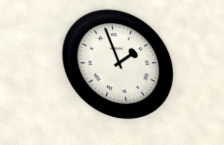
1:58
